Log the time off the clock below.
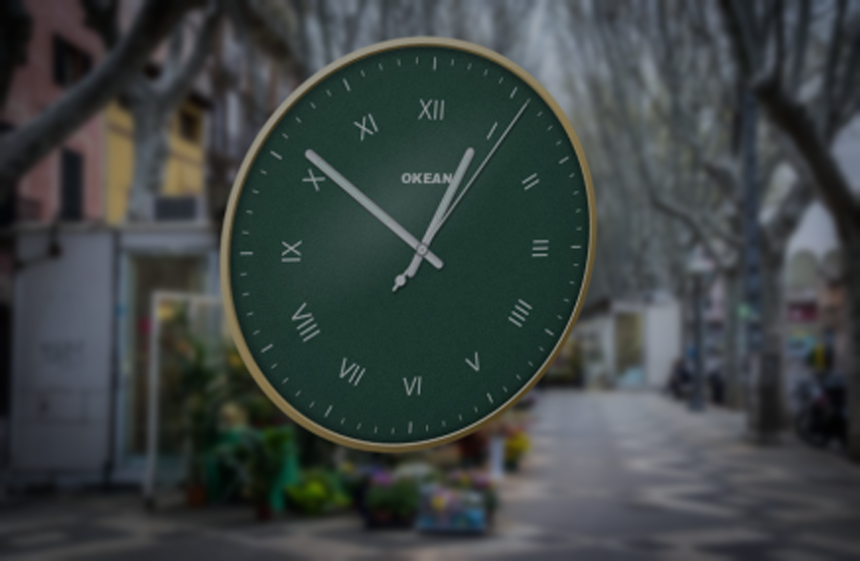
12:51:06
